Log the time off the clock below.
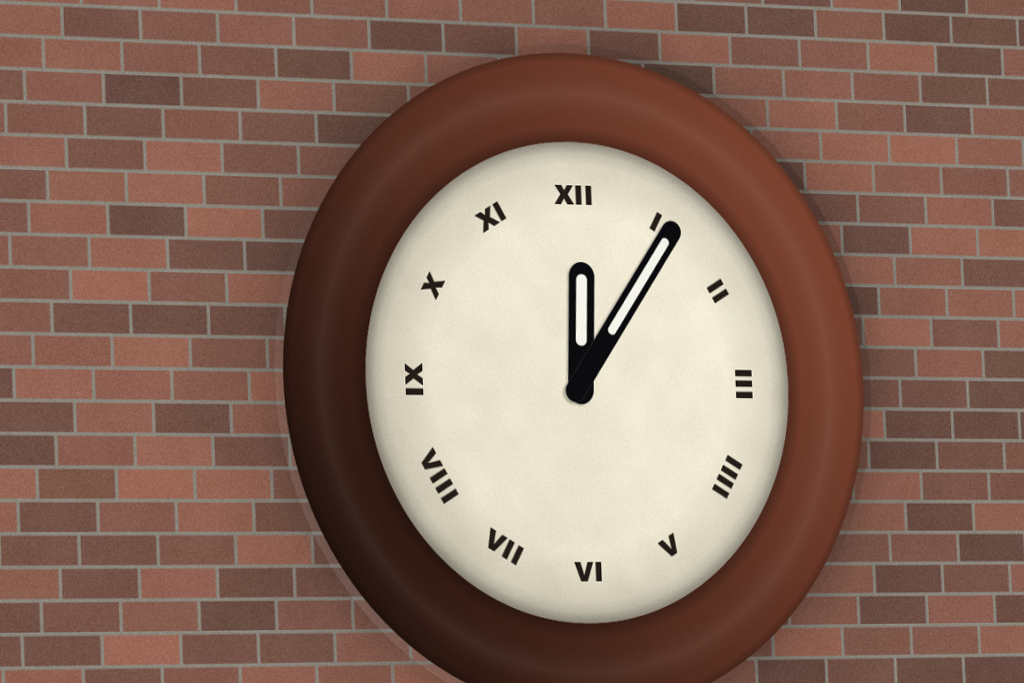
12:06
